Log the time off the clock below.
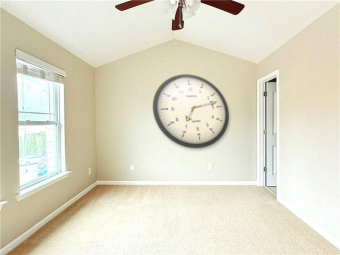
7:13
